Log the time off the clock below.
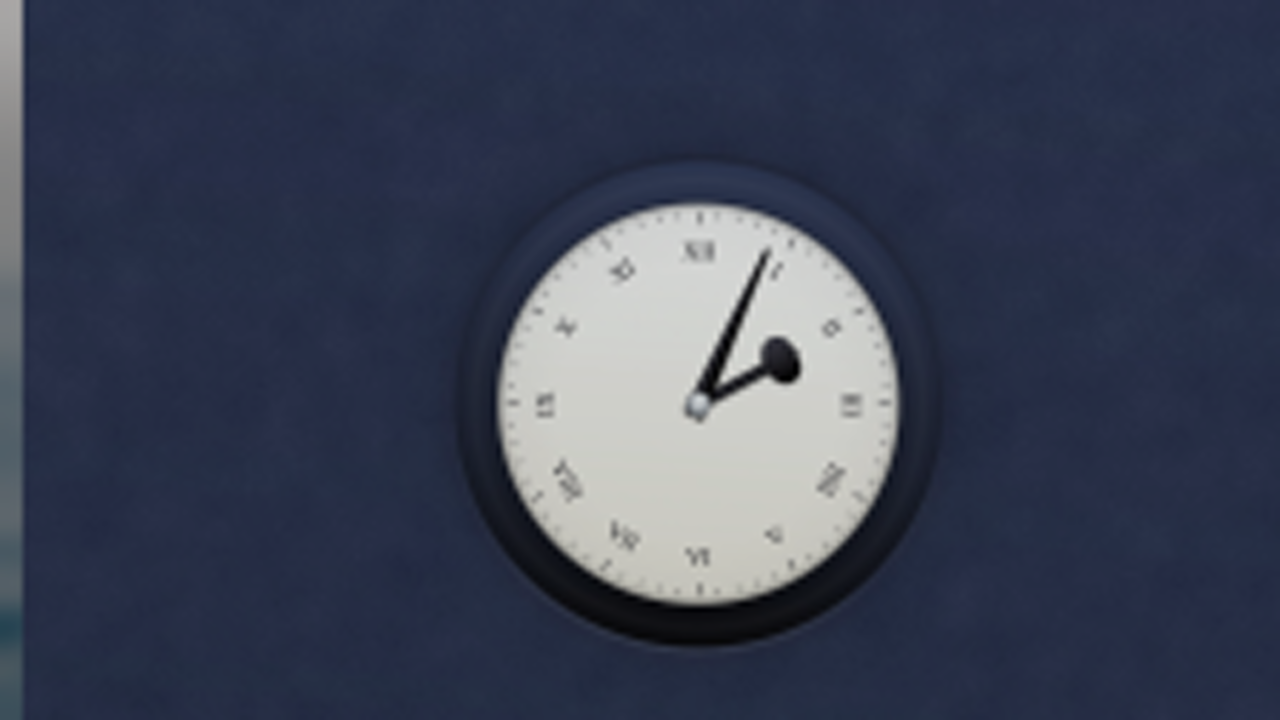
2:04
